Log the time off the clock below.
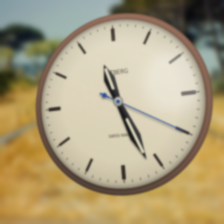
11:26:20
